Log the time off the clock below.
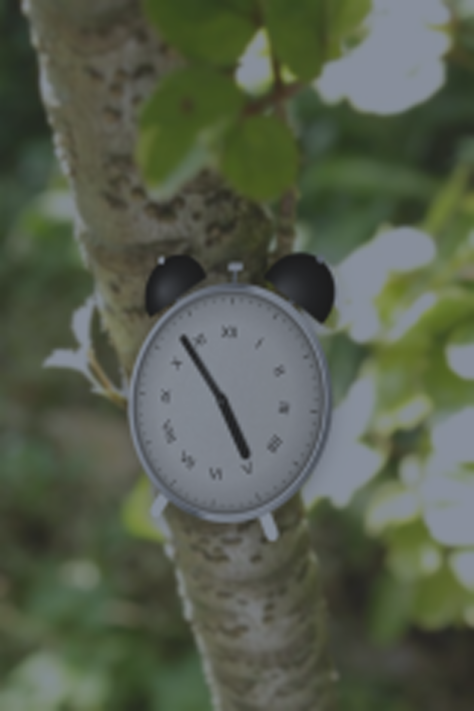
4:53
